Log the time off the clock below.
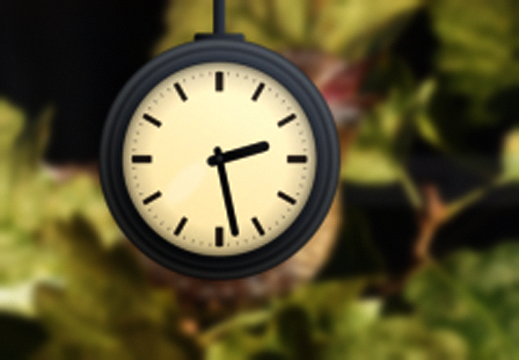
2:28
